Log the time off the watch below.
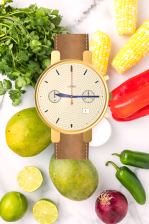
9:15
